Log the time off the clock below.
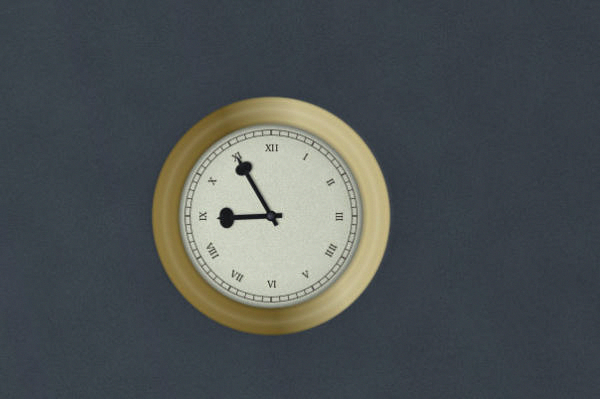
8:55
